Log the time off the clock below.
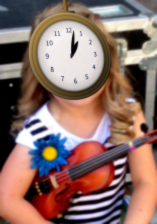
1:02
